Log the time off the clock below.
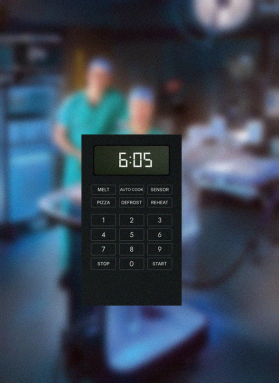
6:05
